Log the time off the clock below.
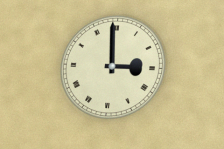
2:59
